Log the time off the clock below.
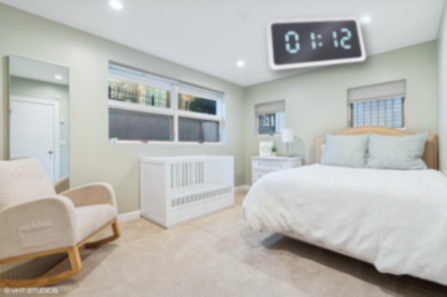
1:12
